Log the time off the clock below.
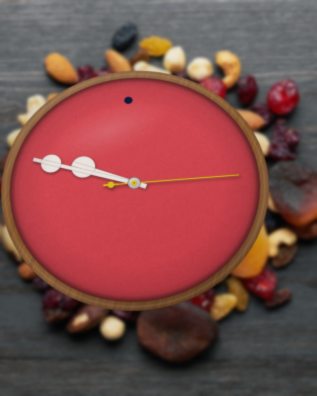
9:48:15
